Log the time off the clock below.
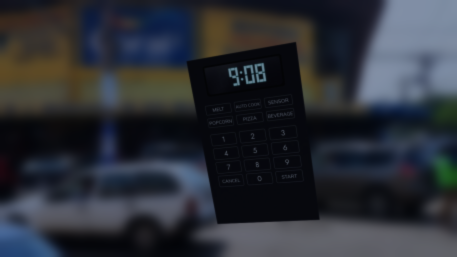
9:08
